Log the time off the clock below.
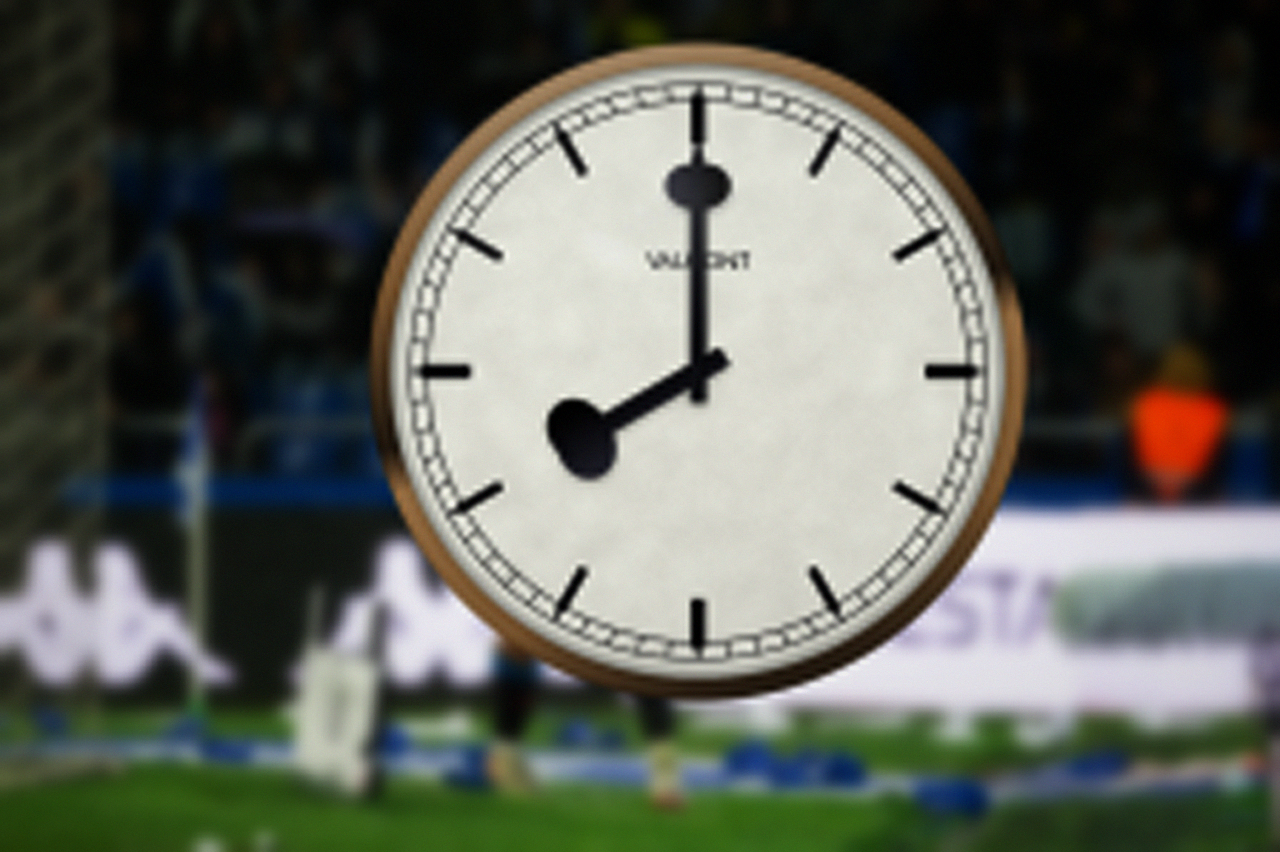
8:00
